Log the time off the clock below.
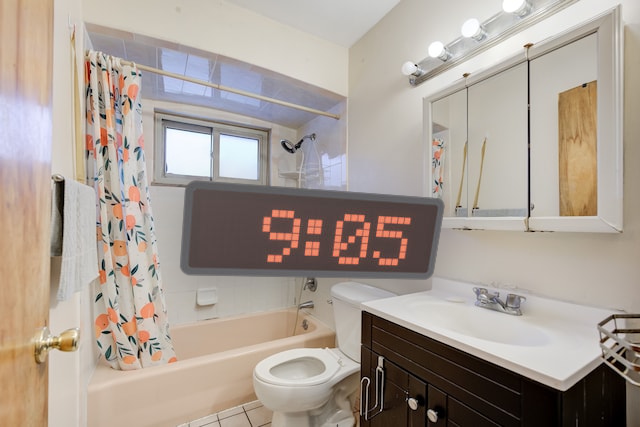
9:05
